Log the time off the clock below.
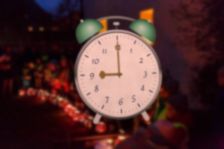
9:00
